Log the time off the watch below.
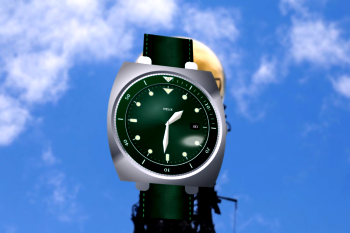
1:31
